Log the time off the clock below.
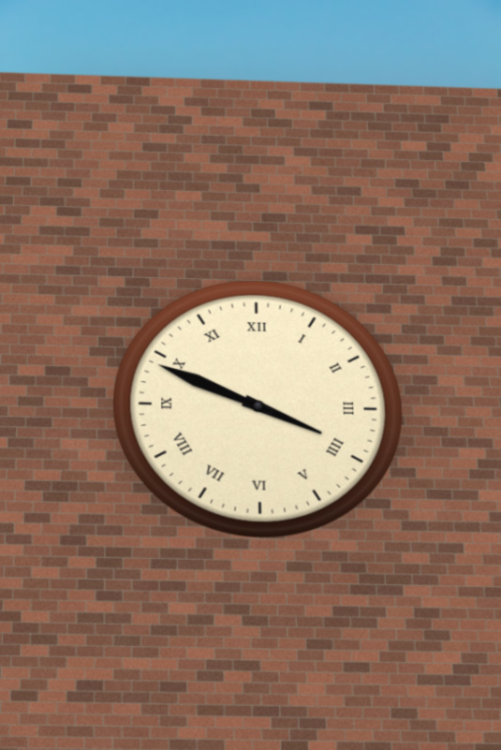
3:49
